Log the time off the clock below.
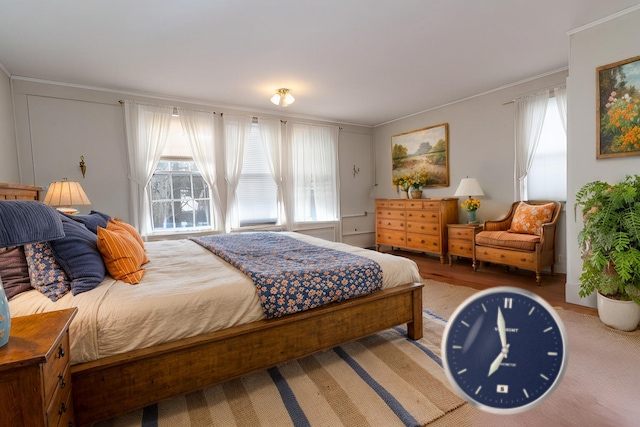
6:58
